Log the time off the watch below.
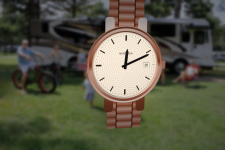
12:11
